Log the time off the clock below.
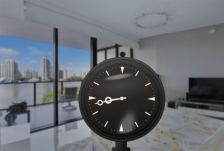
8:43
